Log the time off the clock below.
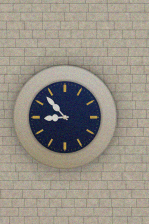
8:53
